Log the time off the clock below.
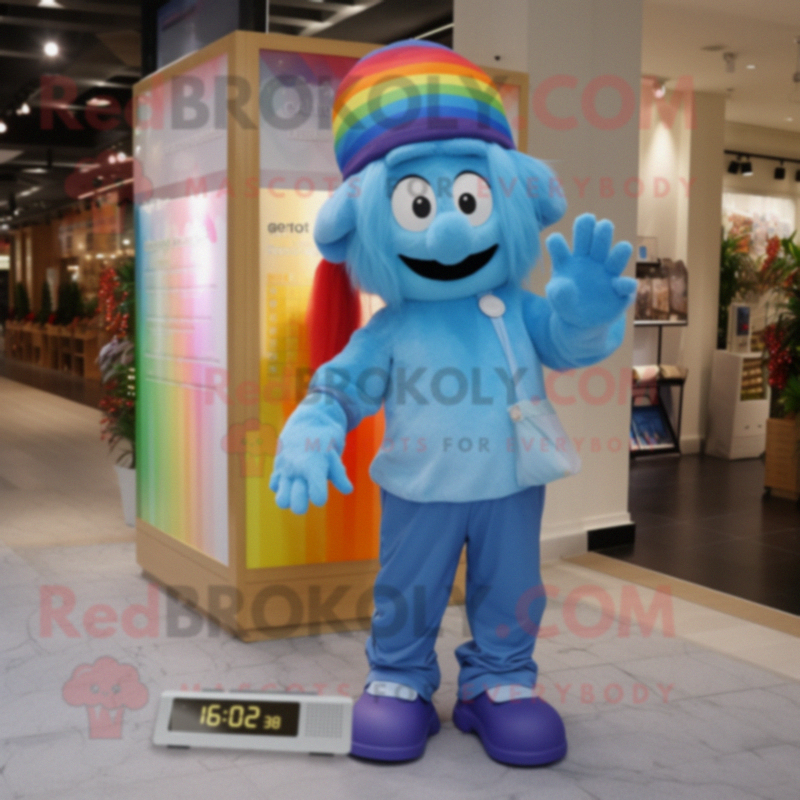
16:02
